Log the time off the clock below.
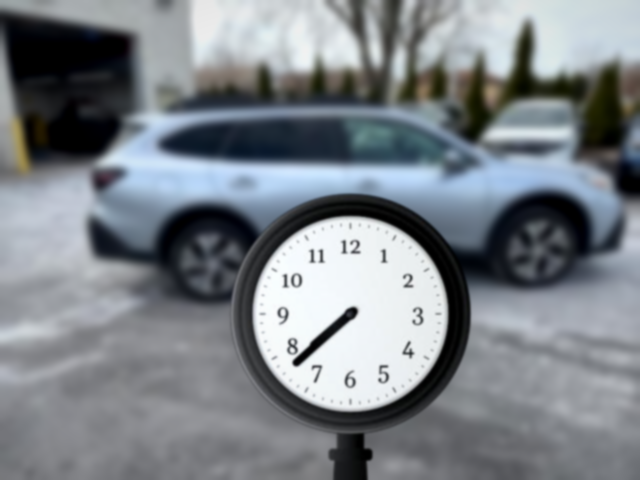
7:38
